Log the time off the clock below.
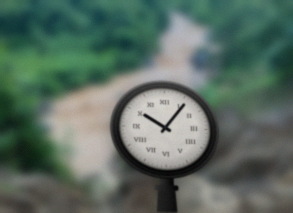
10:06
